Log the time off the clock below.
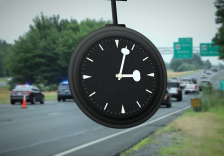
3:03
